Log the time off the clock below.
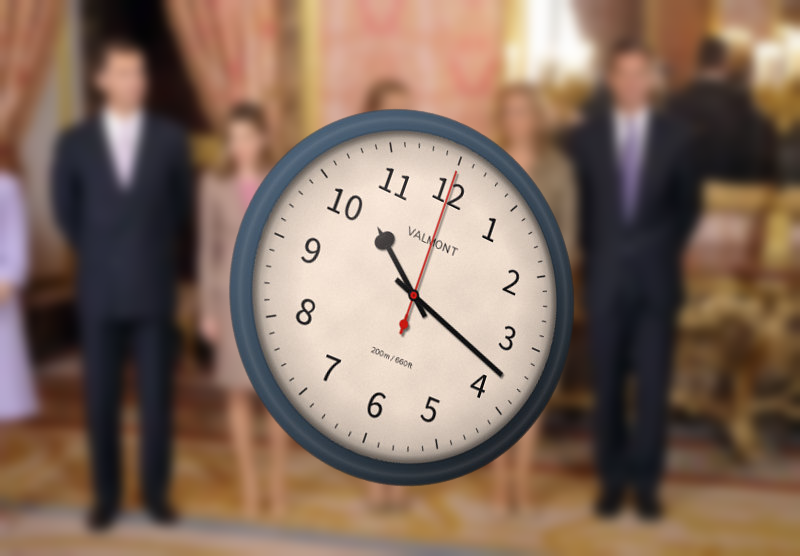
10:18:00
